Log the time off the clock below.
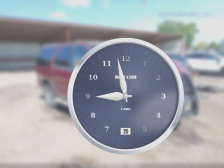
8:58
